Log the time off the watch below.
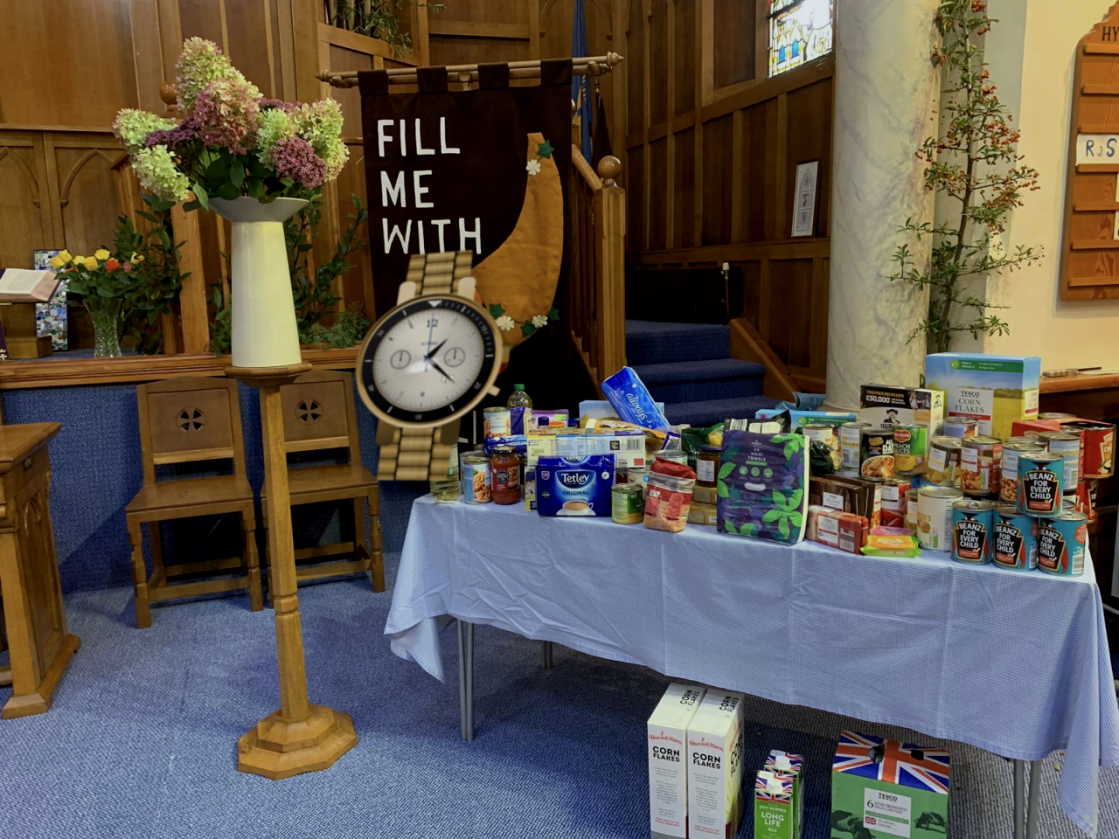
1:22
